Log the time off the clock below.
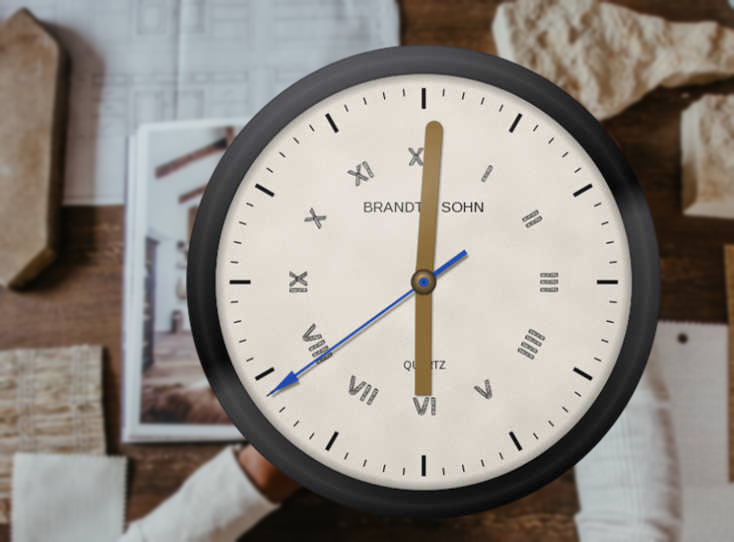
6:00:39
